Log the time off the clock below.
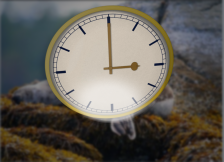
3:00
